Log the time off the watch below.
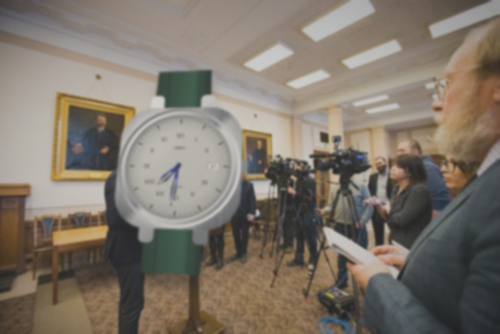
7:31
